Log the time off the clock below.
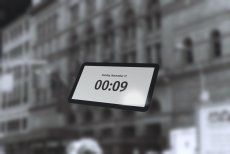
0:09
